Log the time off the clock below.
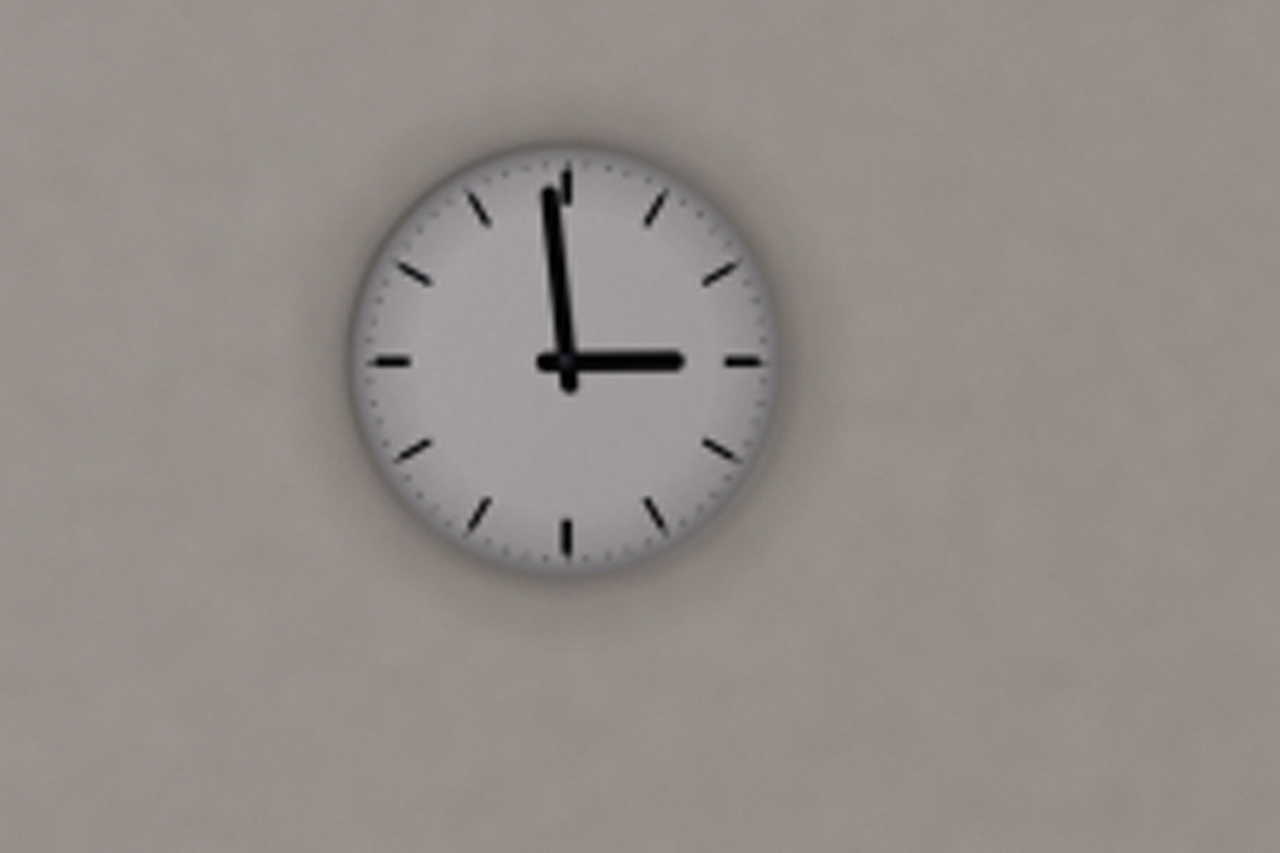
2:59
